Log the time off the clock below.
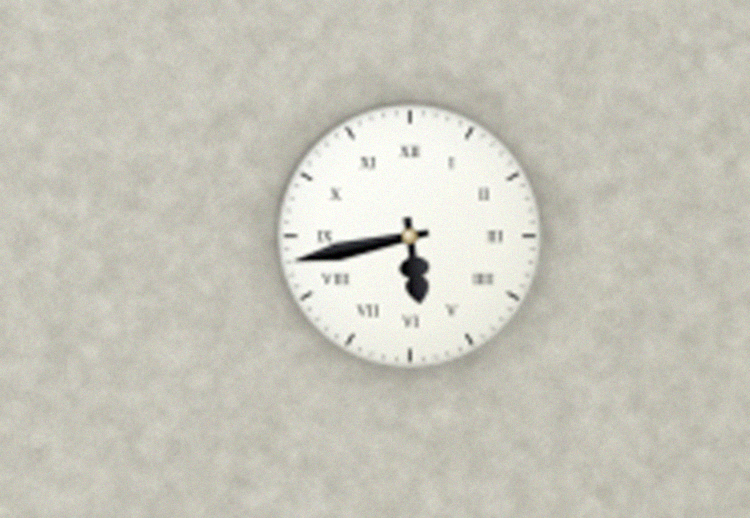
5:43
